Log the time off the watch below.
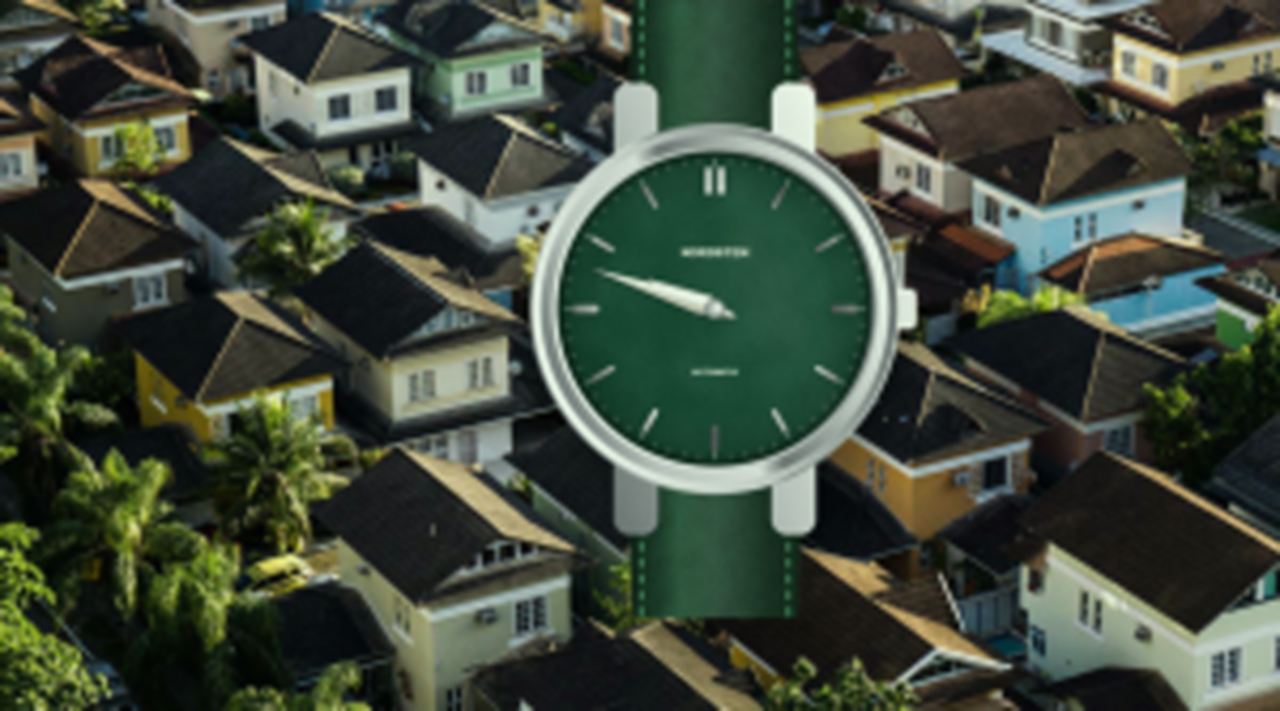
9:48
